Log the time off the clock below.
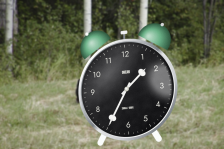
1:35
